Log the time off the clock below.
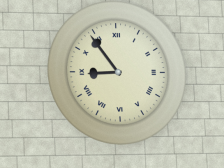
8:54
